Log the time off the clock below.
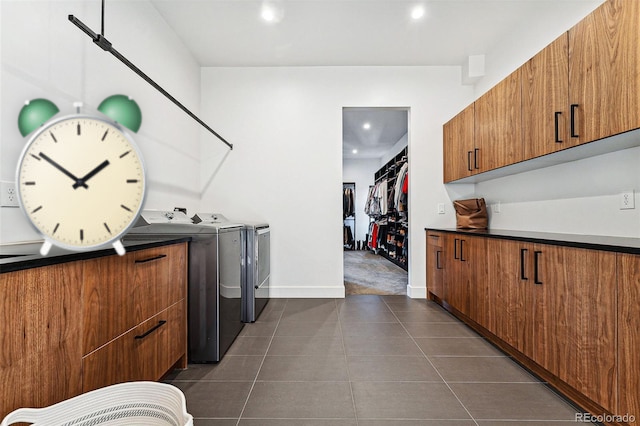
1:51
